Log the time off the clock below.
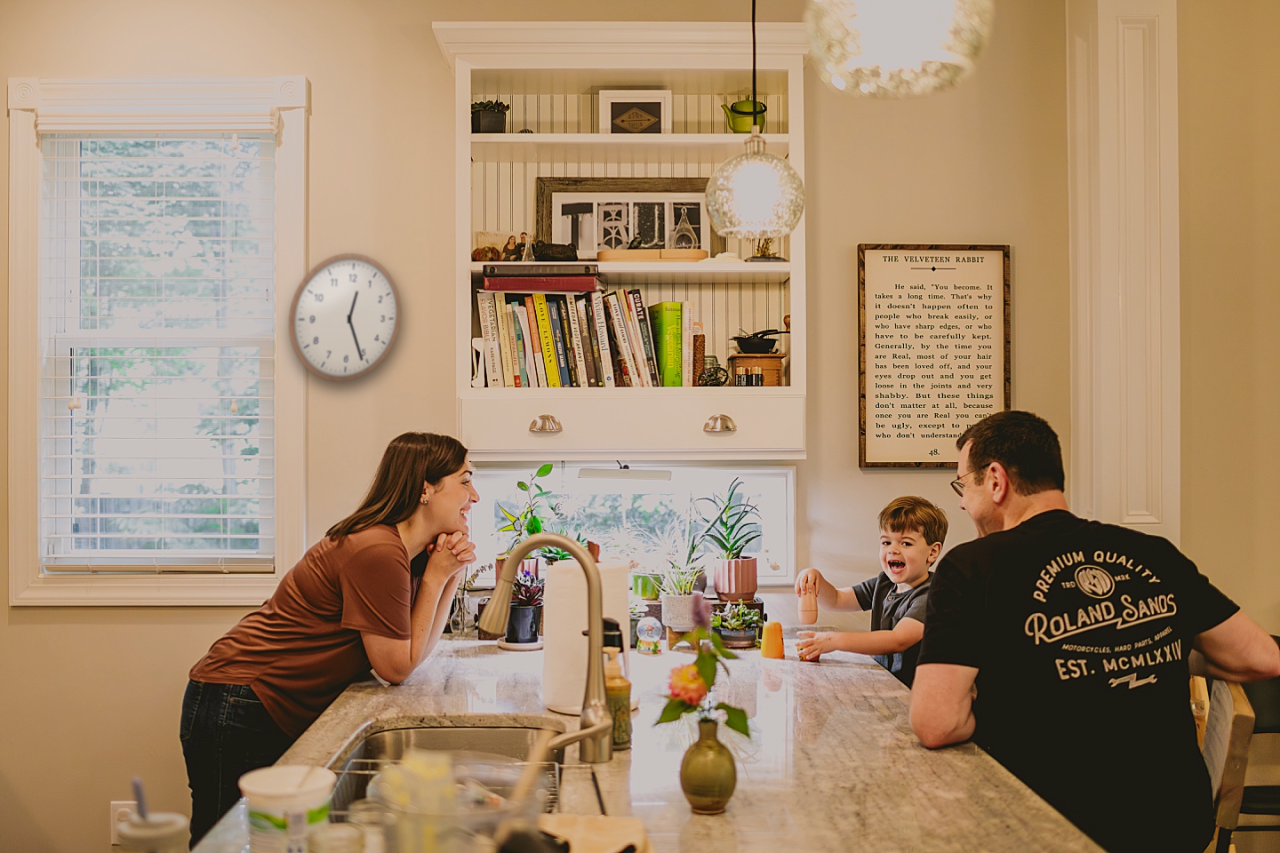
12:26
